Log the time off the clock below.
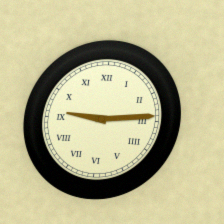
9:14
